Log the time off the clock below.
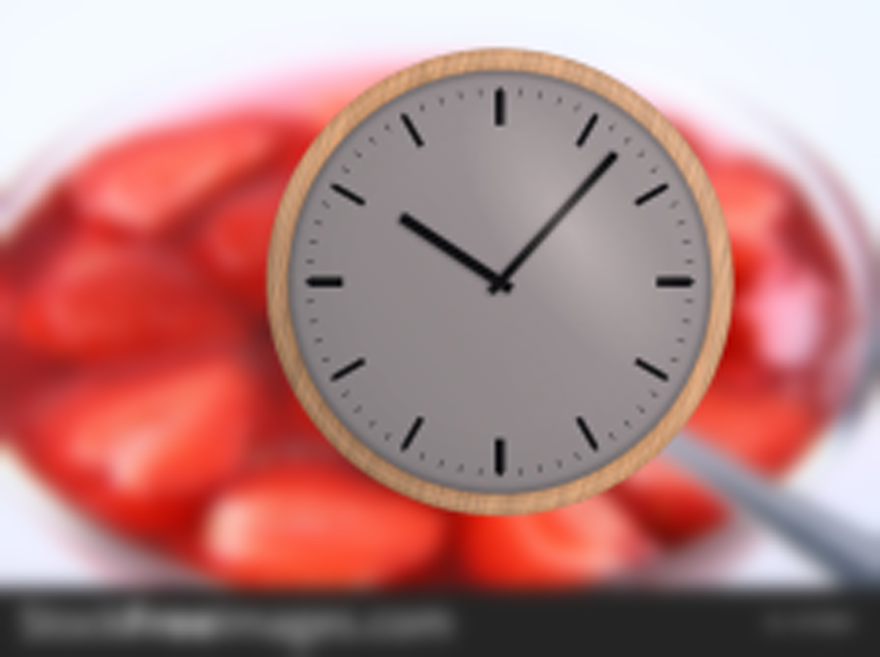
10:07
